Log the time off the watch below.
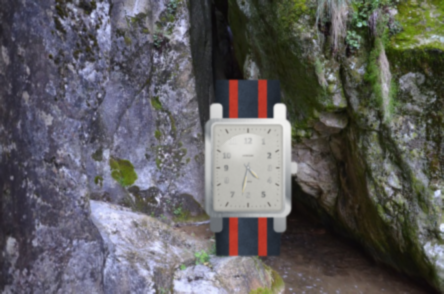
4:32
